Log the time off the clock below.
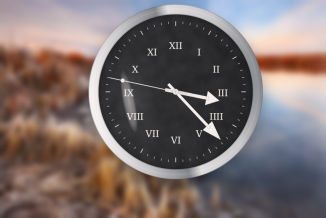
3:22:47
